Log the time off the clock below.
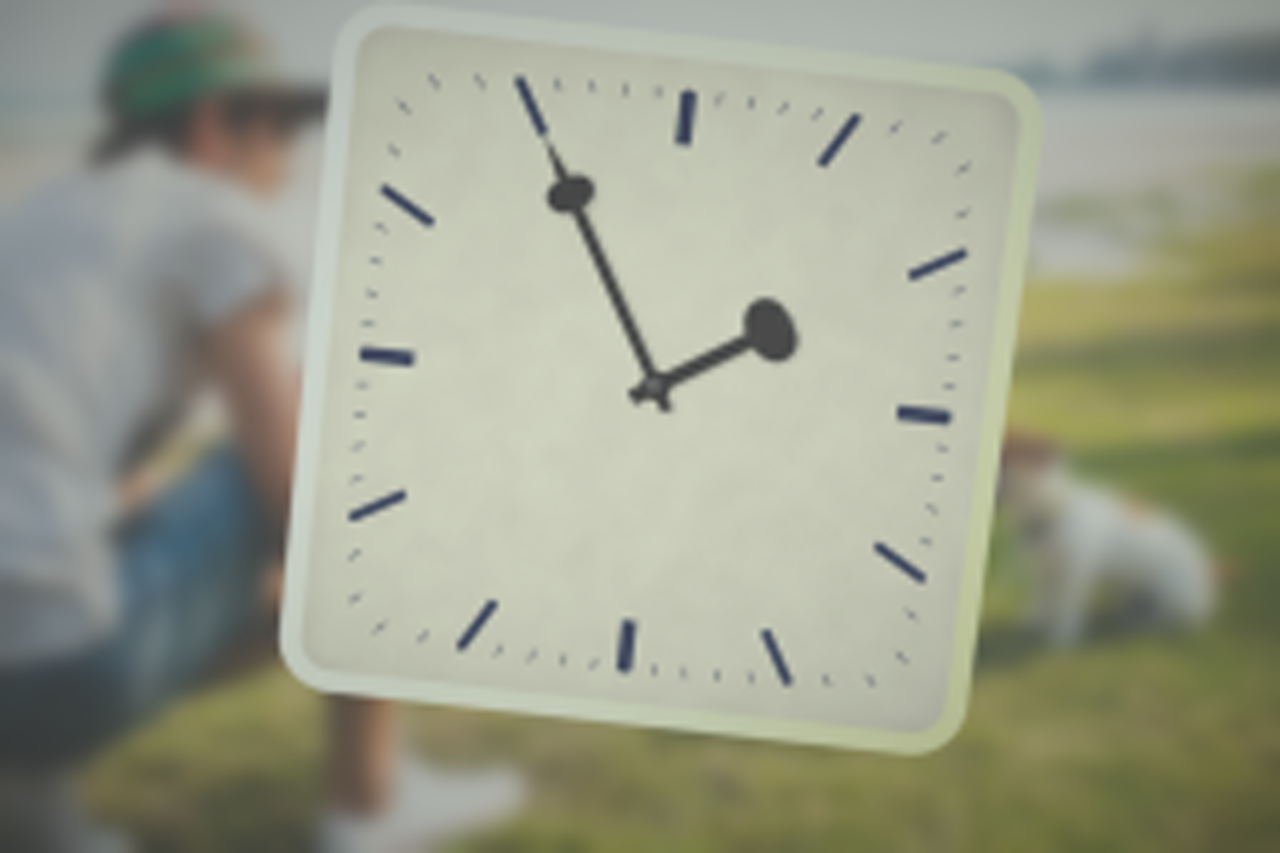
1:55
